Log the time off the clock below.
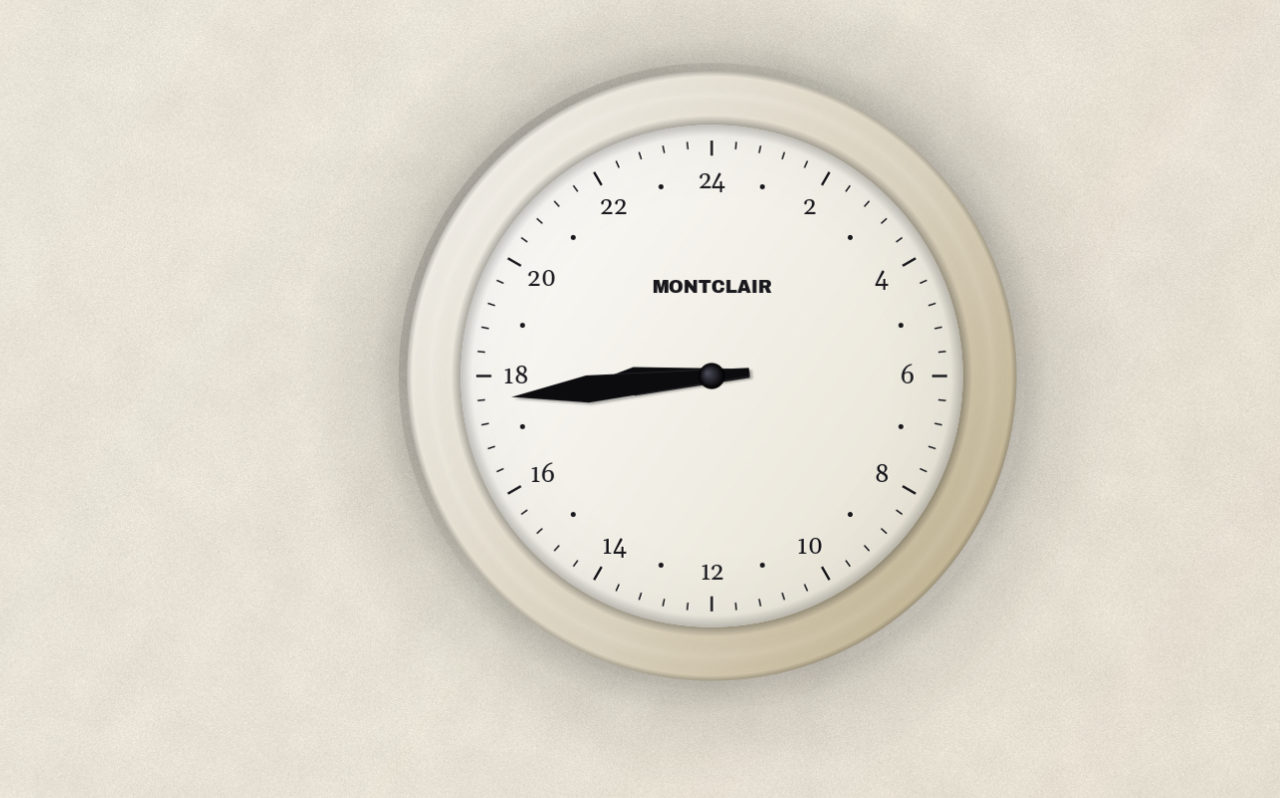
17:44
